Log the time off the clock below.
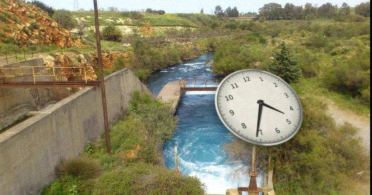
4:36
